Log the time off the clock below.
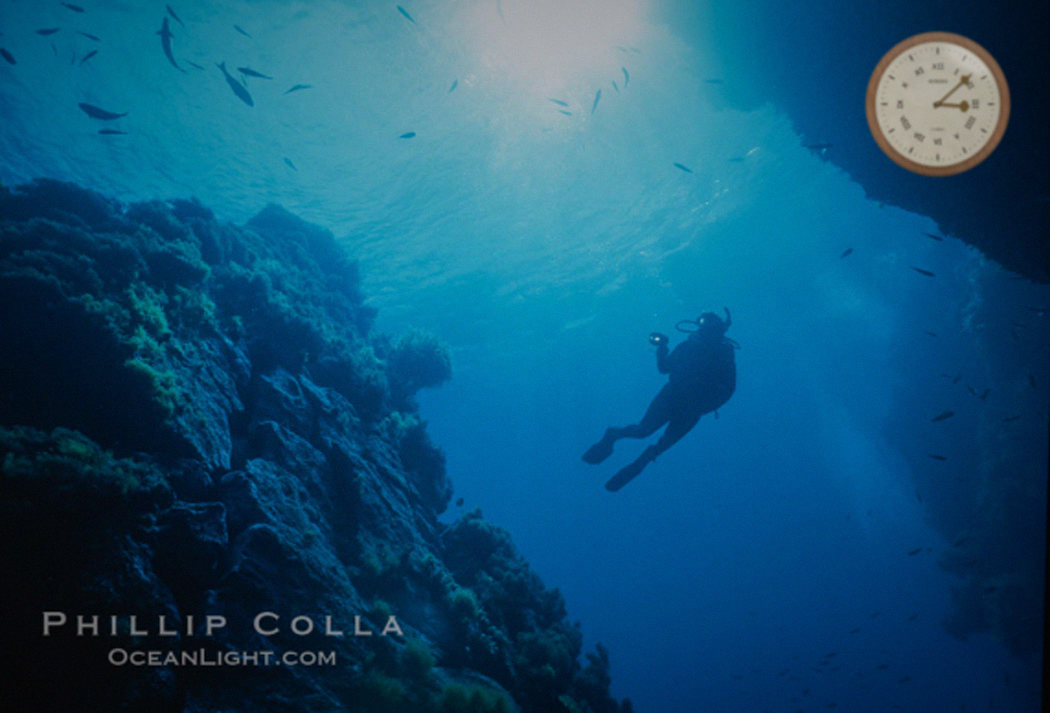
3:08
